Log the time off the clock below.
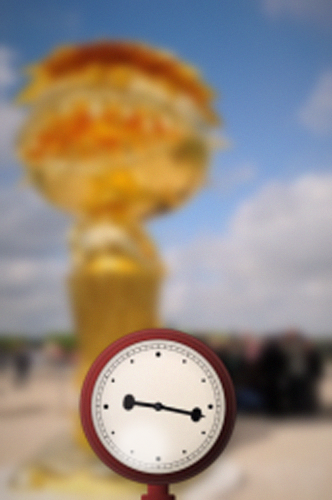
9:17
